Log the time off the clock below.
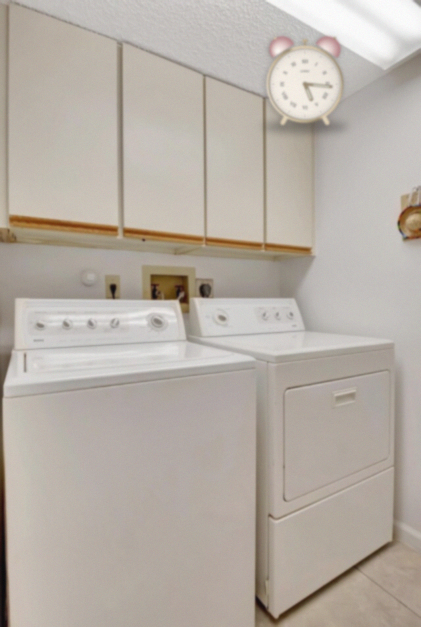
5:16
